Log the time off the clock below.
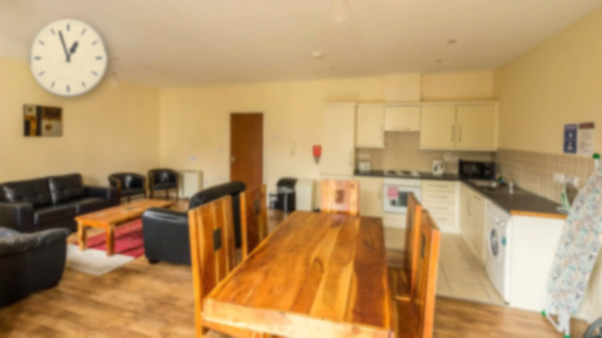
12:57
